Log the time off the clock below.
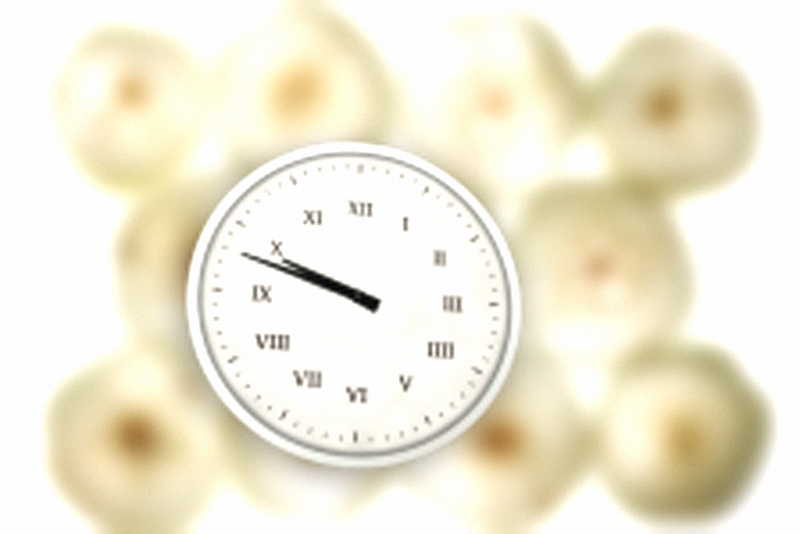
9:48
